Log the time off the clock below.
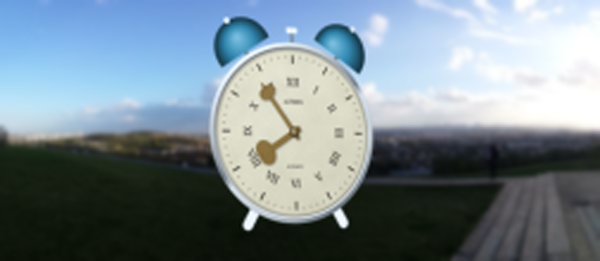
7:54
